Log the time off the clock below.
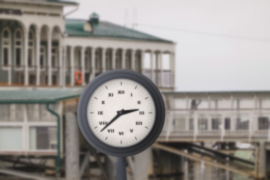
2:38
